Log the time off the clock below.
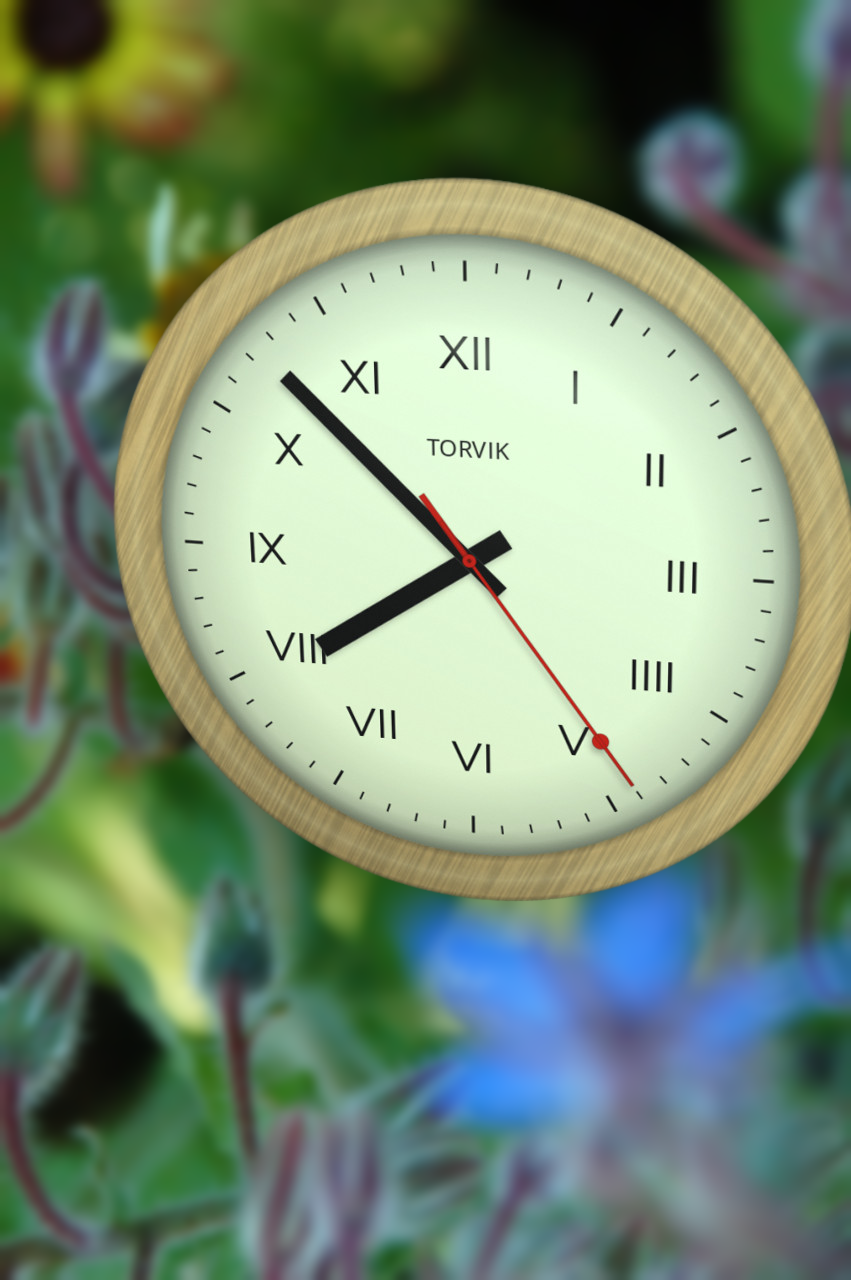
7:52:24
